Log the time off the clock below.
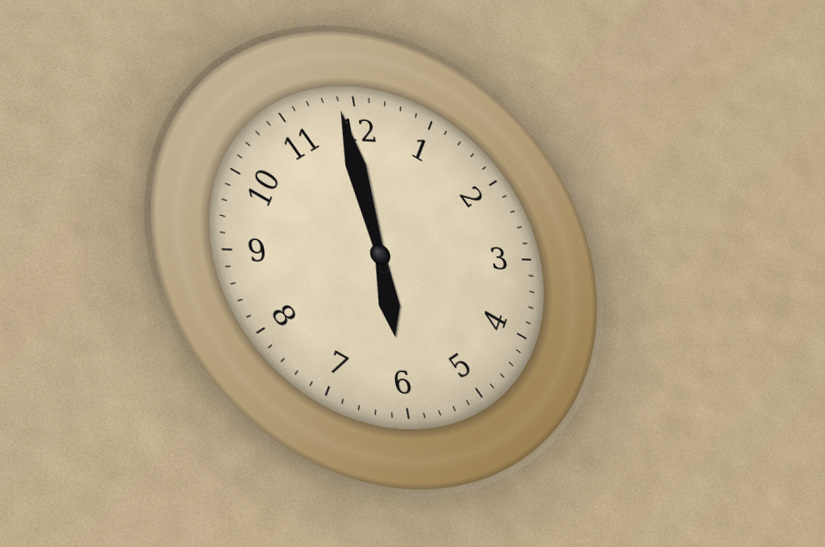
5:59
